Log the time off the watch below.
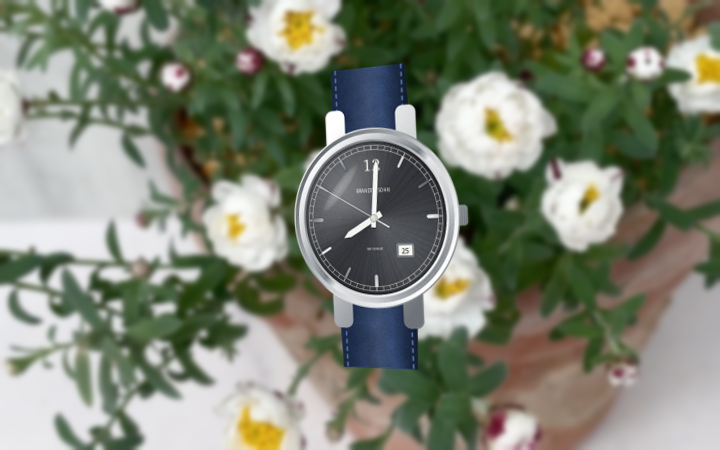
8:00:50
